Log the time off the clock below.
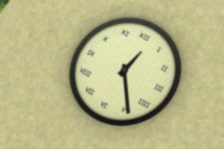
12:24
